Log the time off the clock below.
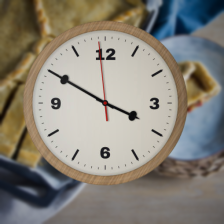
3:49:59
